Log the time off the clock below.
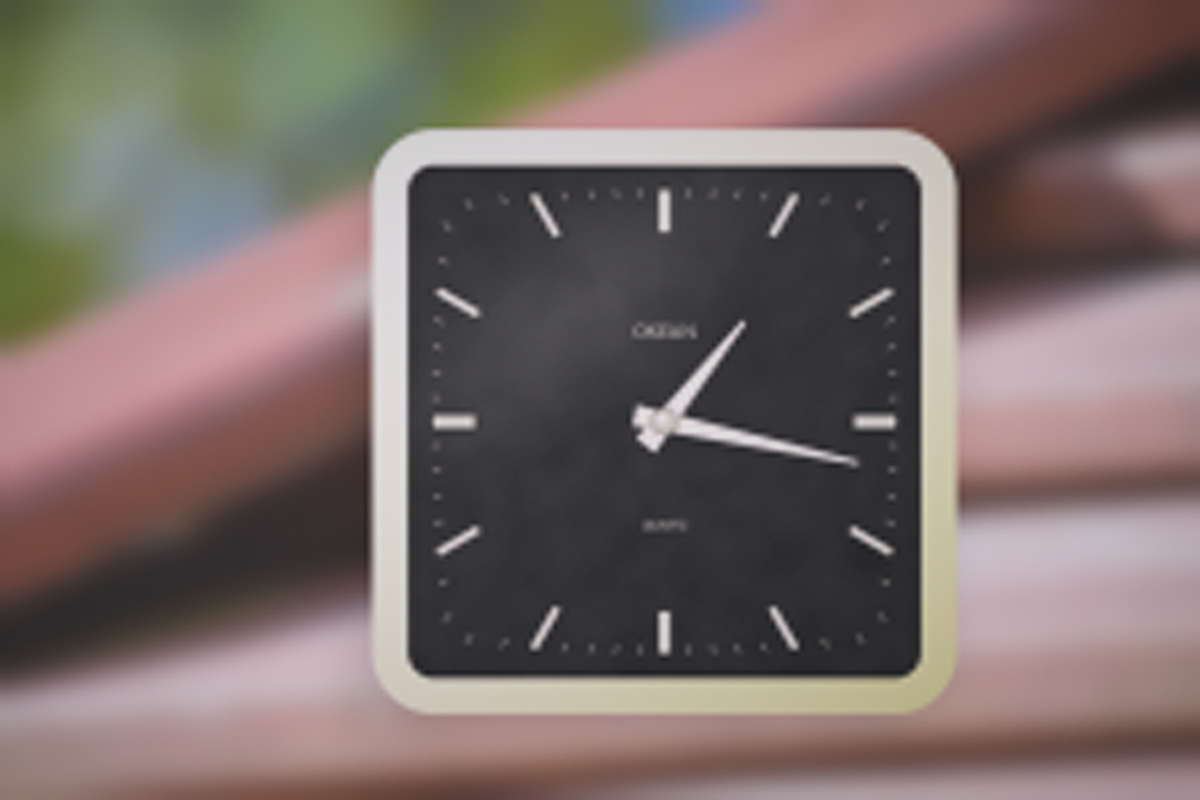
1:17
